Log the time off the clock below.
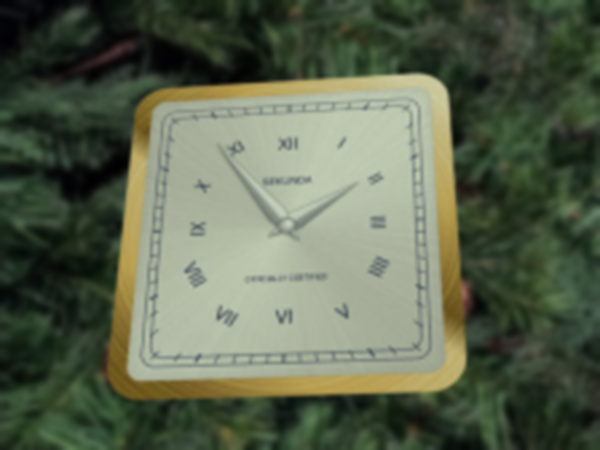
1:54
